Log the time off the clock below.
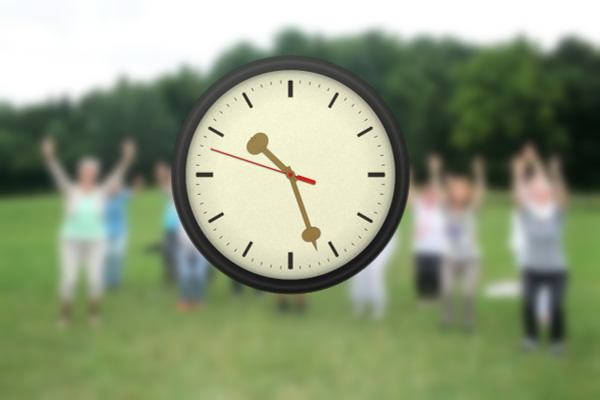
10:26:48
